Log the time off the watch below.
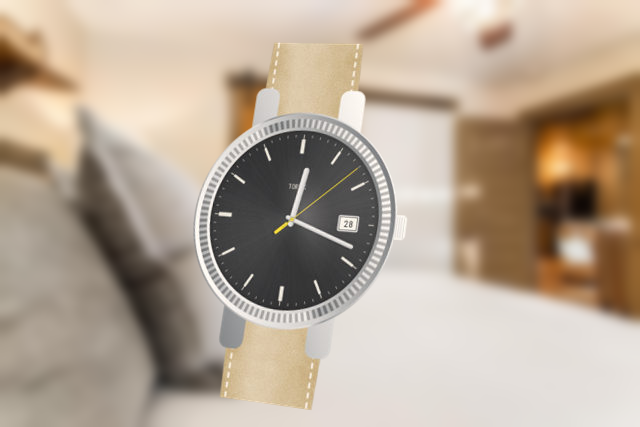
12:18:08
